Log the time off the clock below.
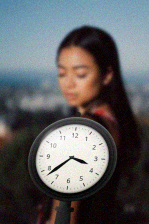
3:38
